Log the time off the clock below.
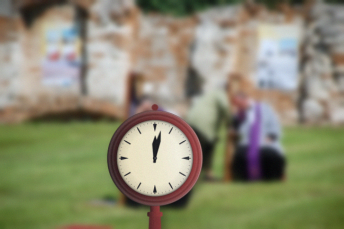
12:02
